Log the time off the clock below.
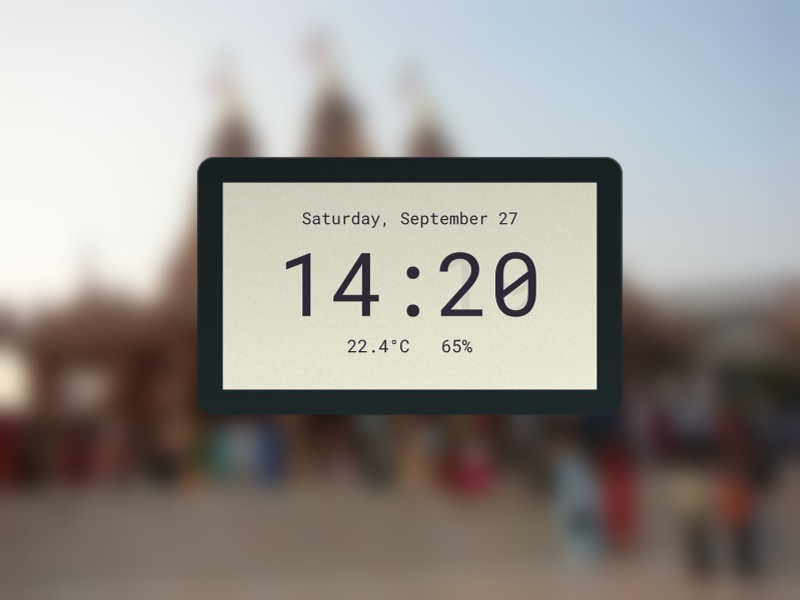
14:20
